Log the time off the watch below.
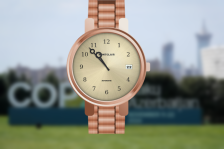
10:53
